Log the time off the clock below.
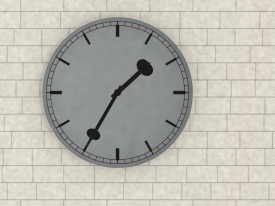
1:35
